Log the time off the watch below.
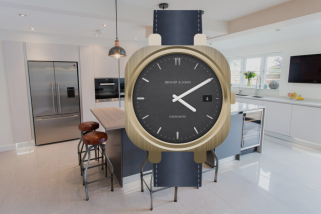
4:10
